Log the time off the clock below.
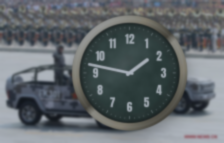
1:47
